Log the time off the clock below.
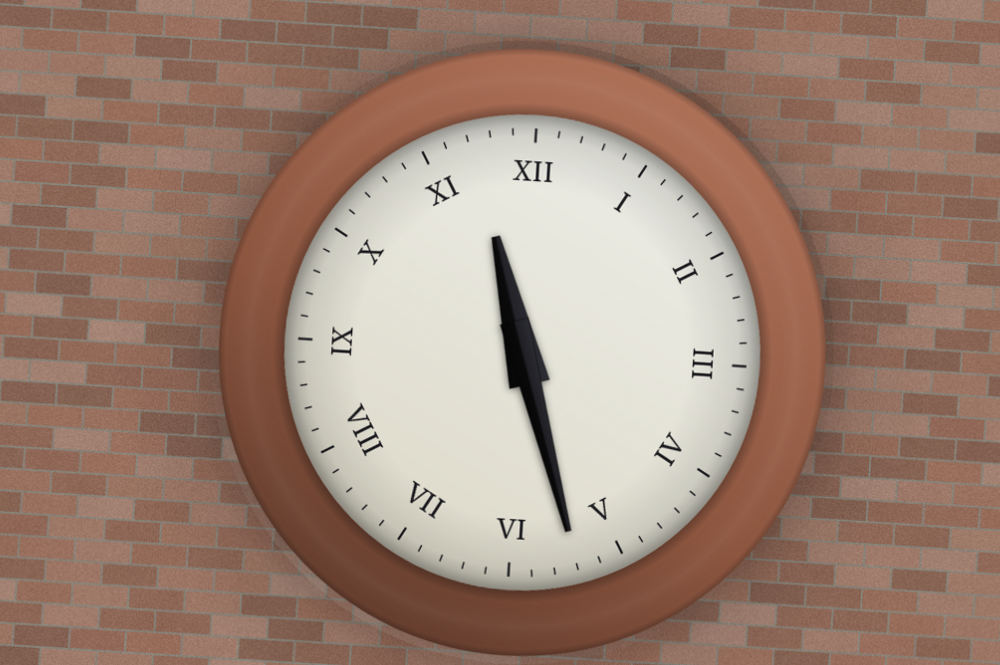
11:27
